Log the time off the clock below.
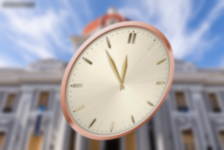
11:54
